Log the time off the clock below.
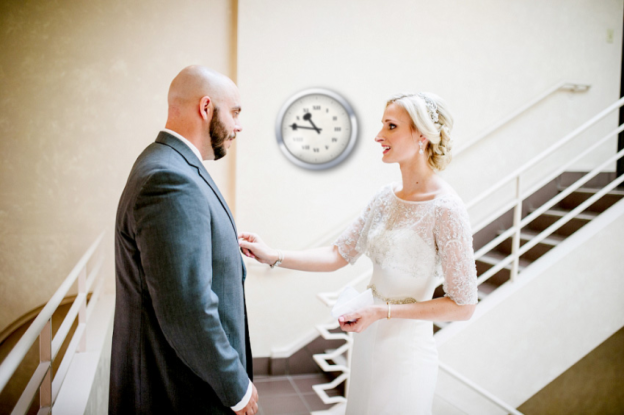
10:46
